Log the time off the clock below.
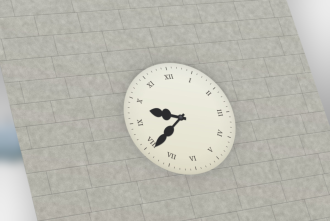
9:39
